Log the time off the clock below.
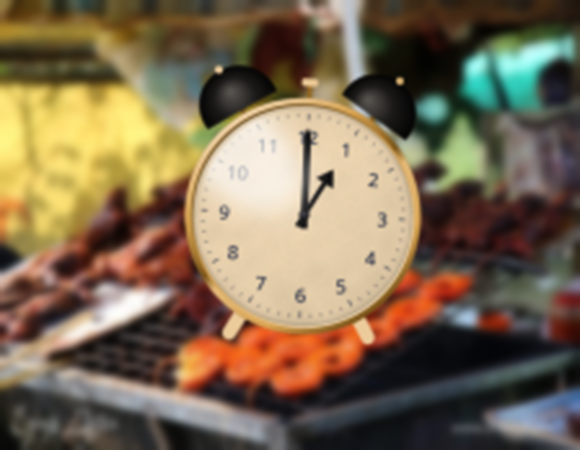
1:00
